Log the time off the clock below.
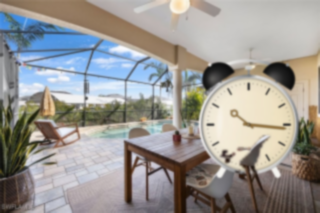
10:16
